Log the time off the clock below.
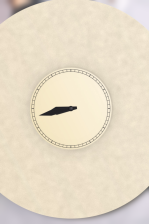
8:43
